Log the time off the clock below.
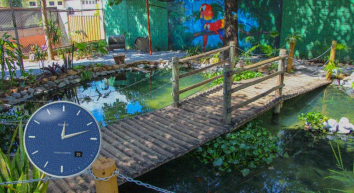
12:12
